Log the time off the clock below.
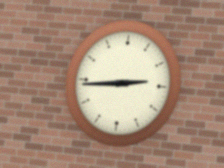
2:44
